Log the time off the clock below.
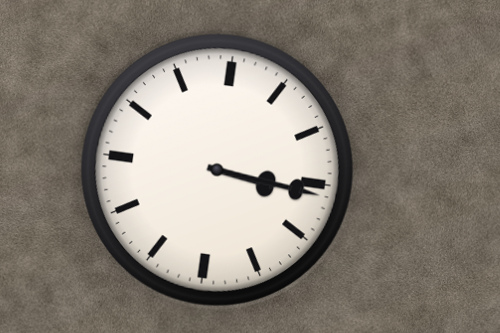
3:16
